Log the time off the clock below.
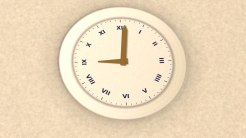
9:01
